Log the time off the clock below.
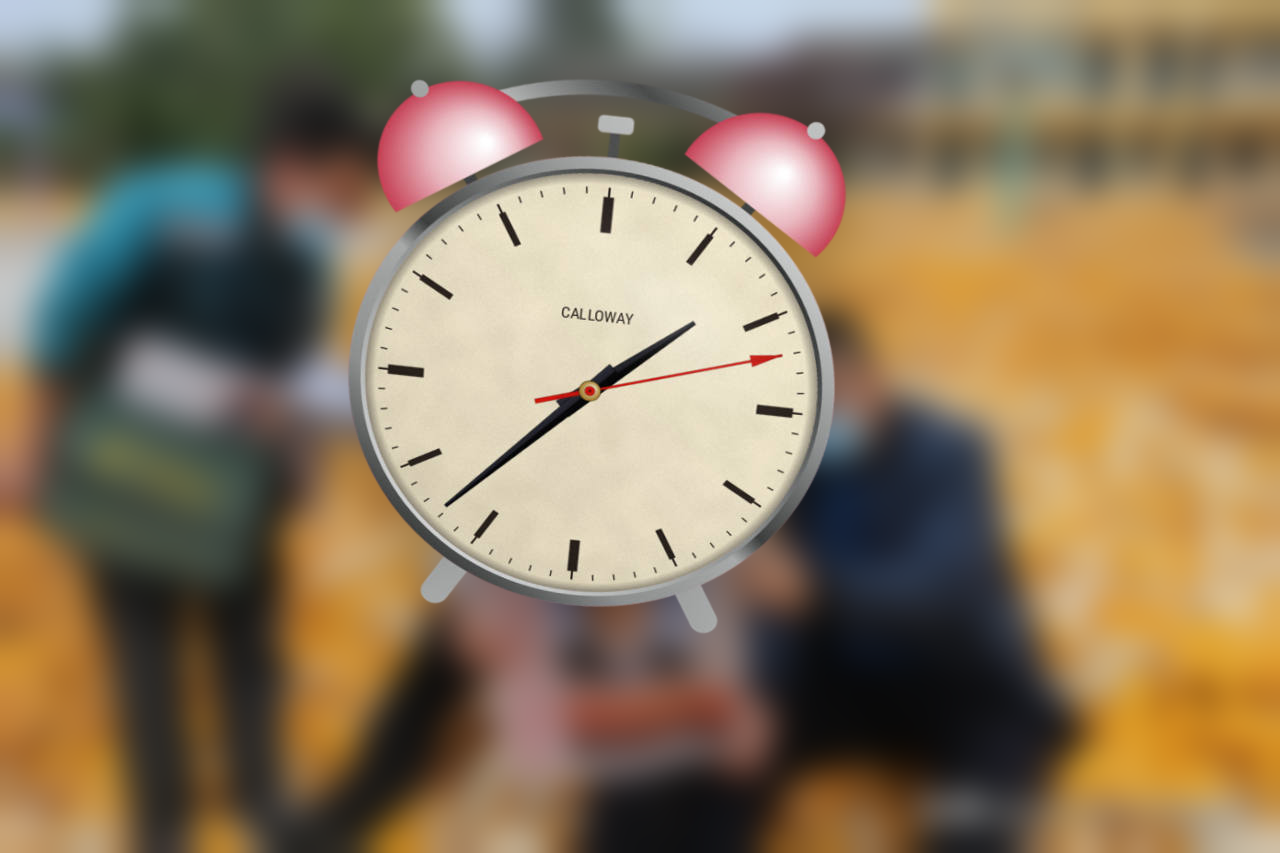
1:37:12
